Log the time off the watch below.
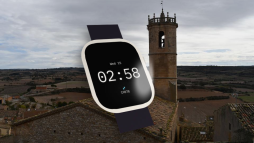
2:58
